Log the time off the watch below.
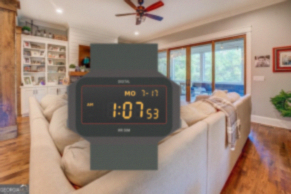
1:07:53
